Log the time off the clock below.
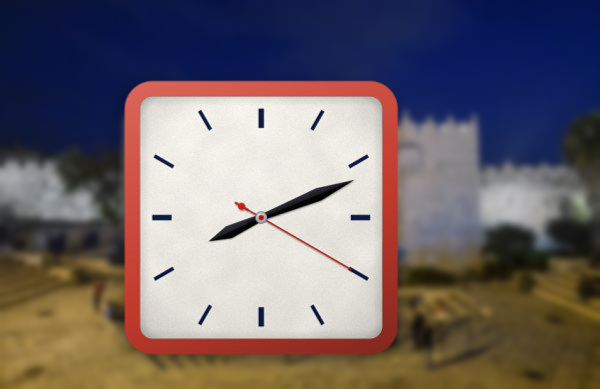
8:11:20
